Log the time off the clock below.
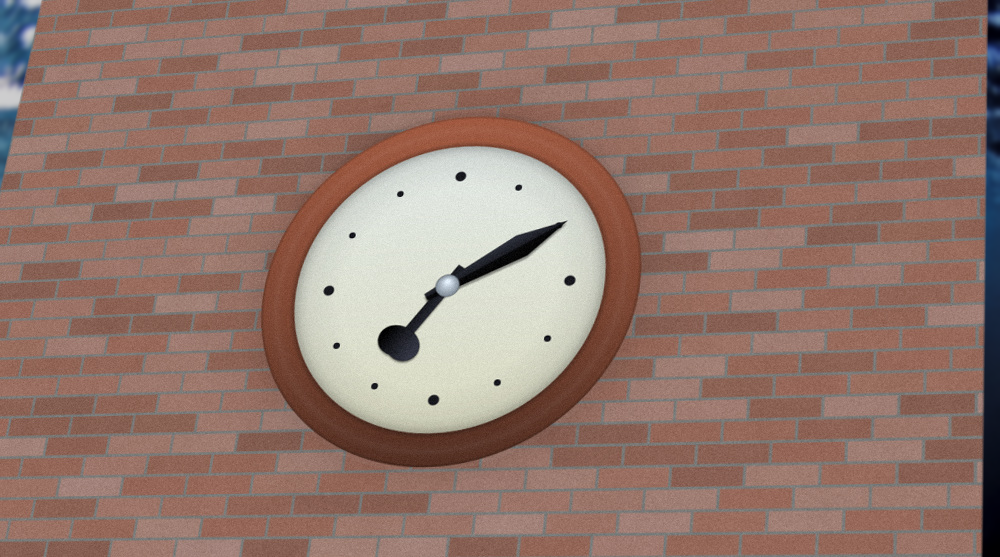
7:10
